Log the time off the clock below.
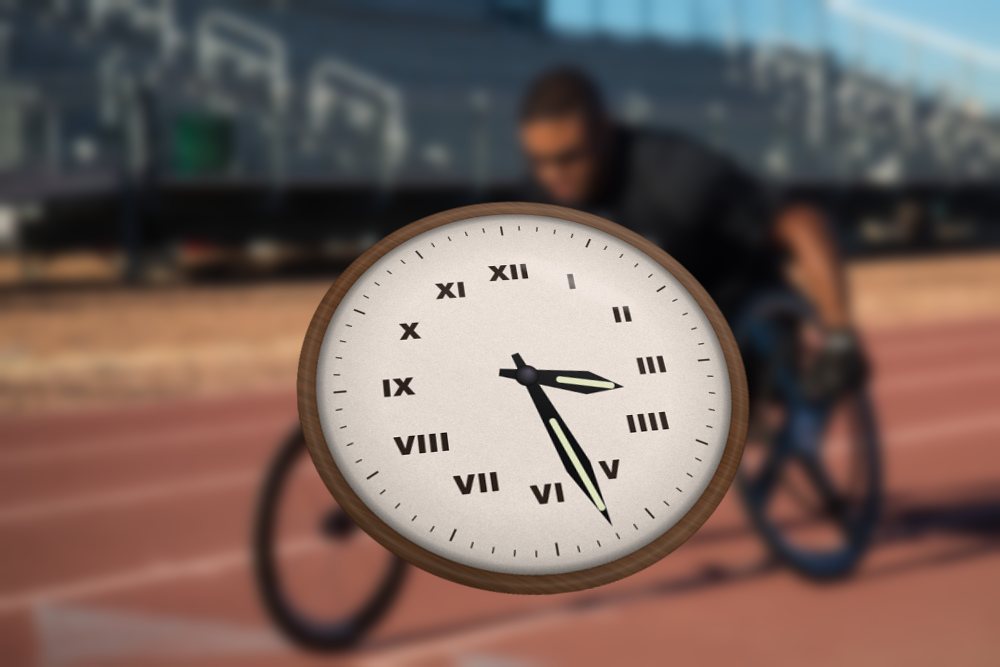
3:27
